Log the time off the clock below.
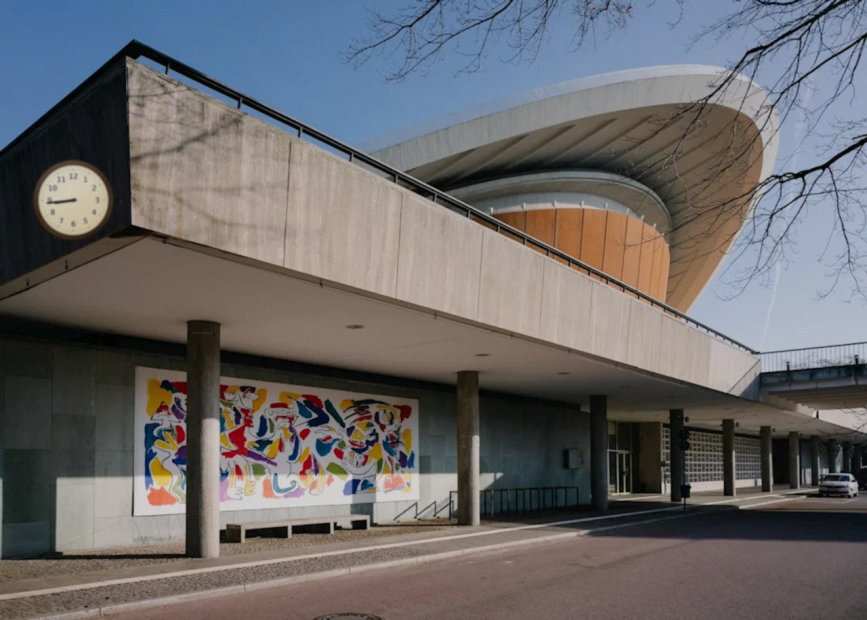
8:44
